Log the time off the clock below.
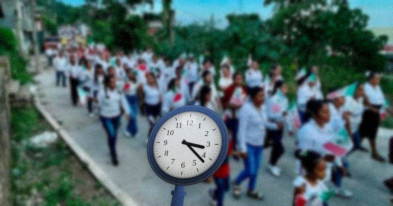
3:22
